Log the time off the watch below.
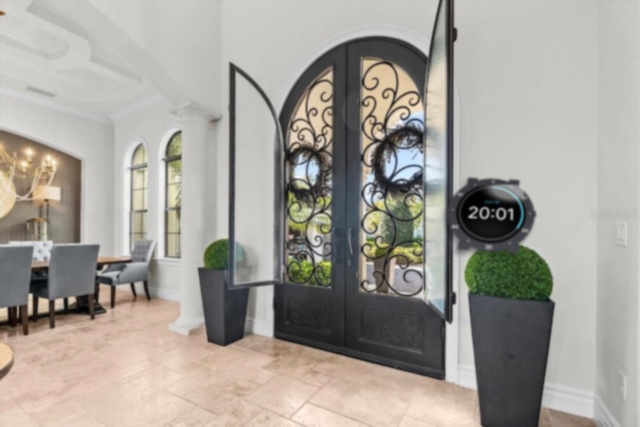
20:01
